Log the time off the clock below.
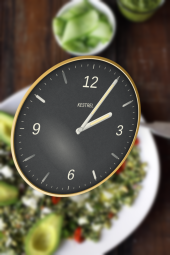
2:05
